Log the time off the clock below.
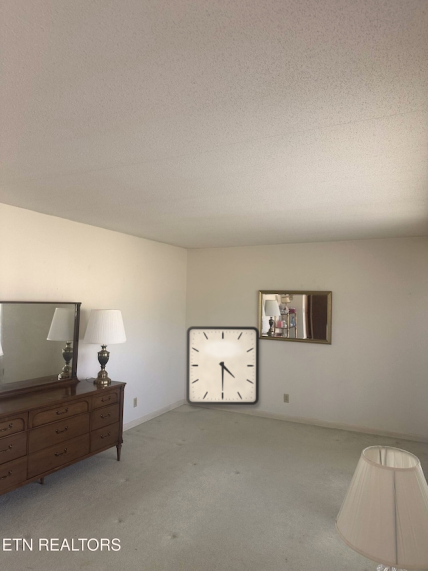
4:30
